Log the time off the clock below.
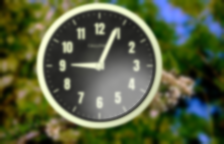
9:04
